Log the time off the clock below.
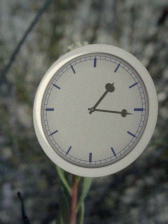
1:16
